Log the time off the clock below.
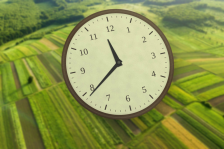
11:39
